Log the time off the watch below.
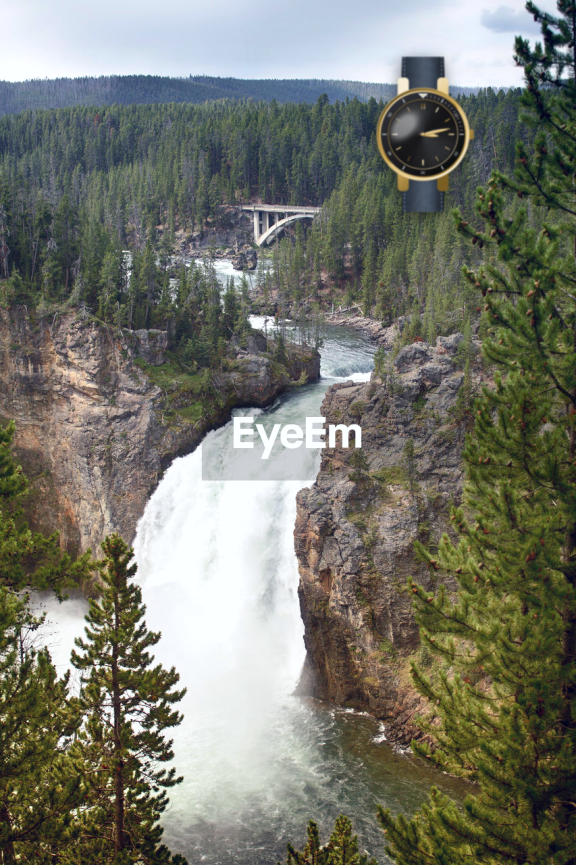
3:13
